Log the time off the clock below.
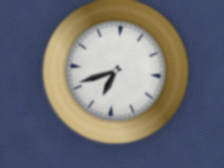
6:41
